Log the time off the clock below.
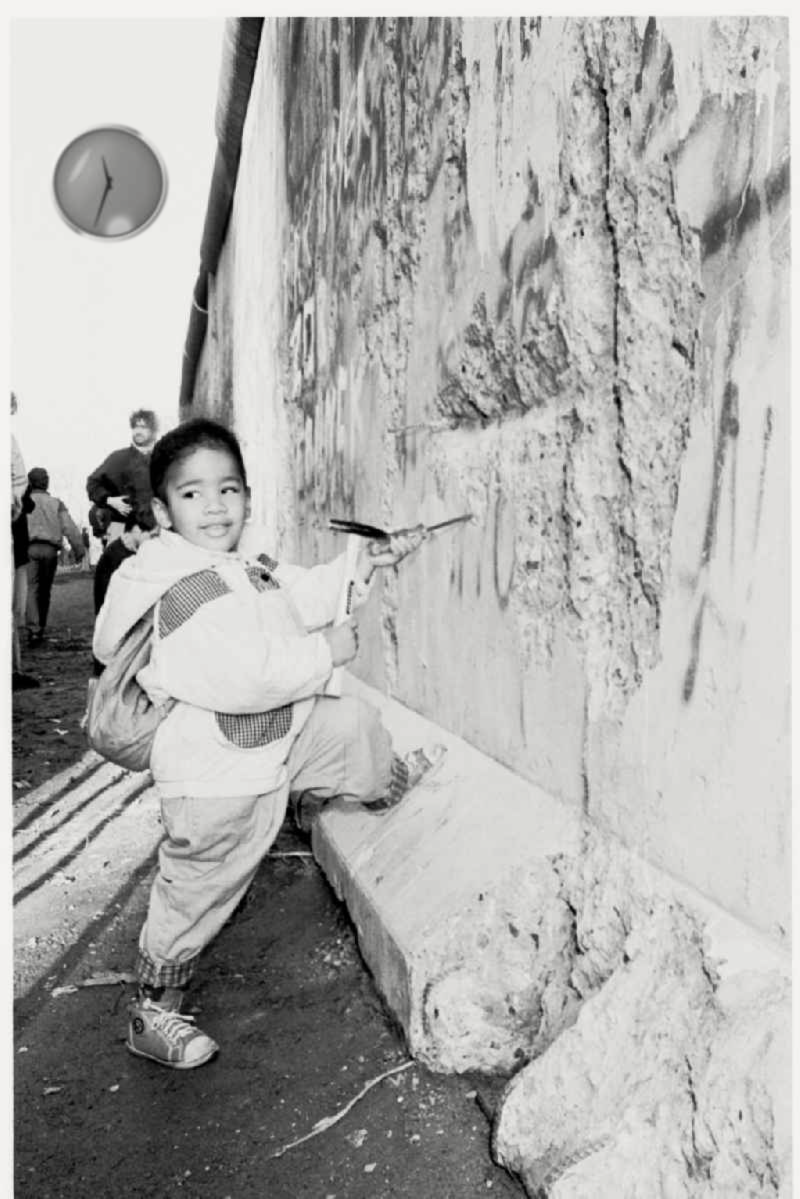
11:33
